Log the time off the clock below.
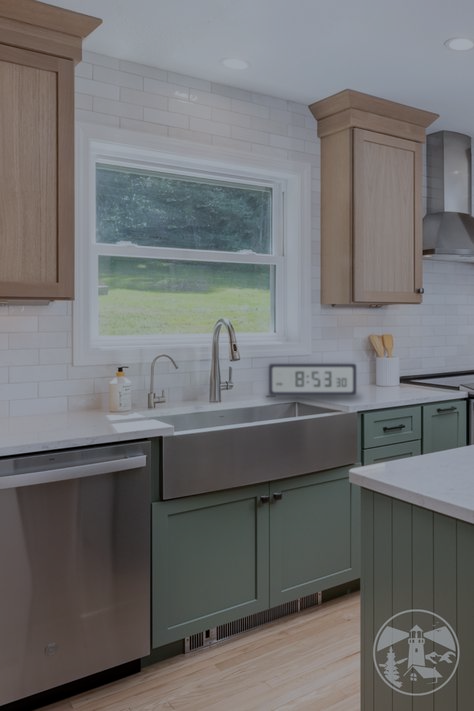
8:53
